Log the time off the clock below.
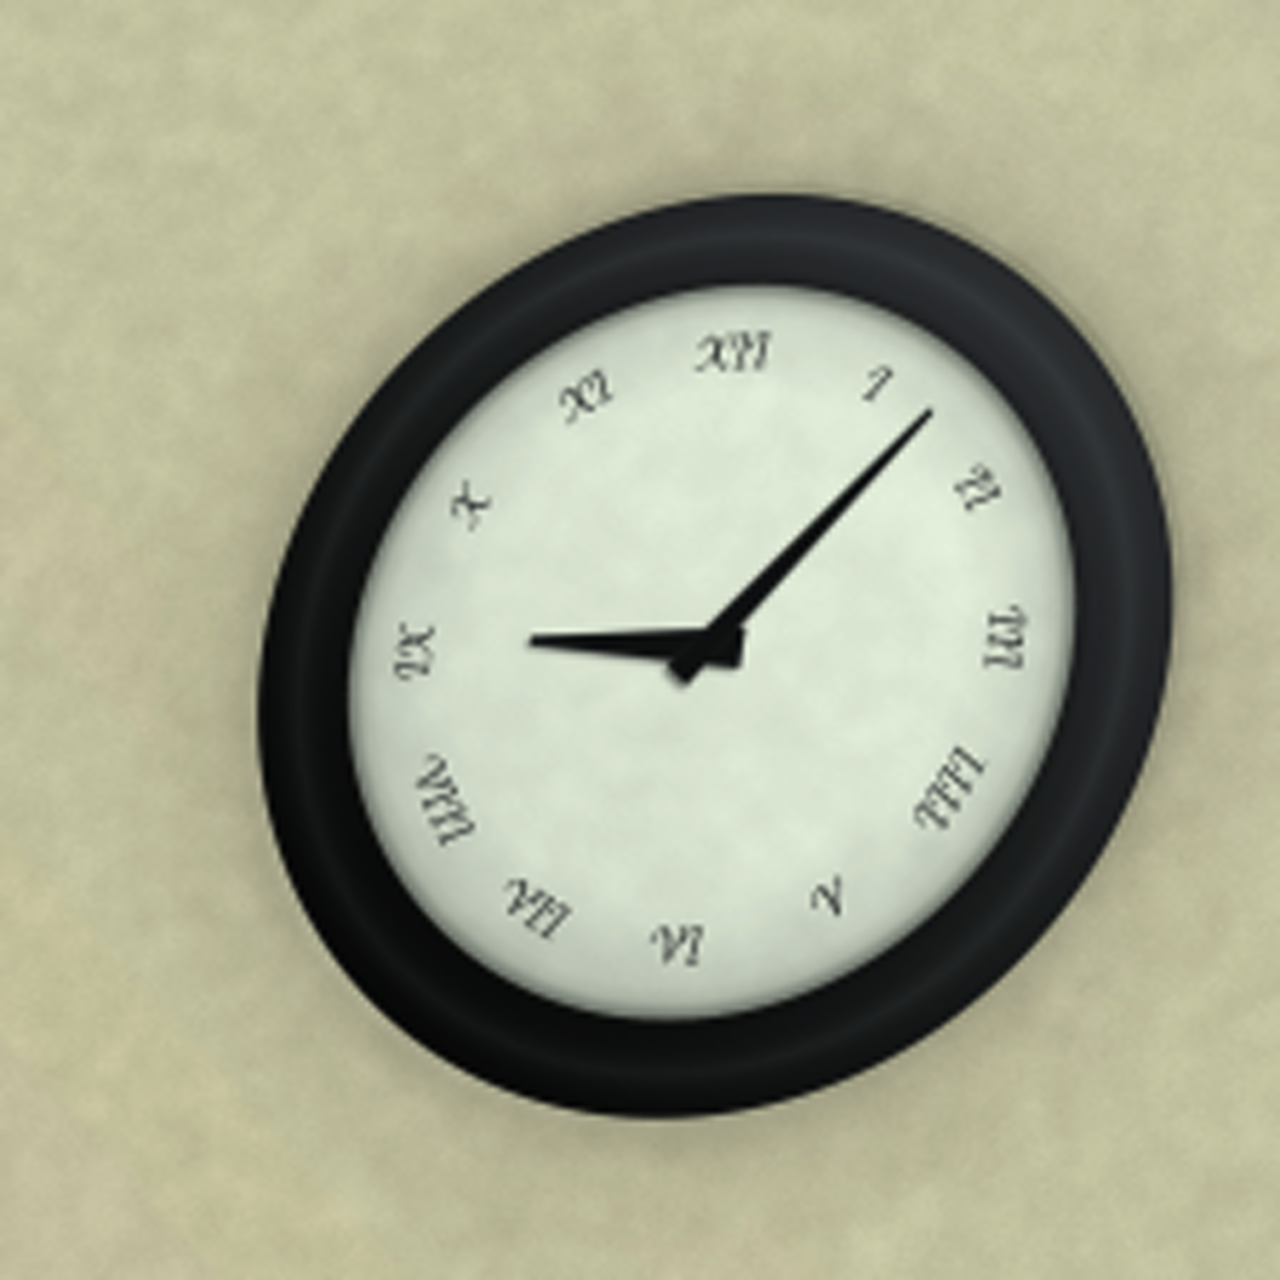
9:07
